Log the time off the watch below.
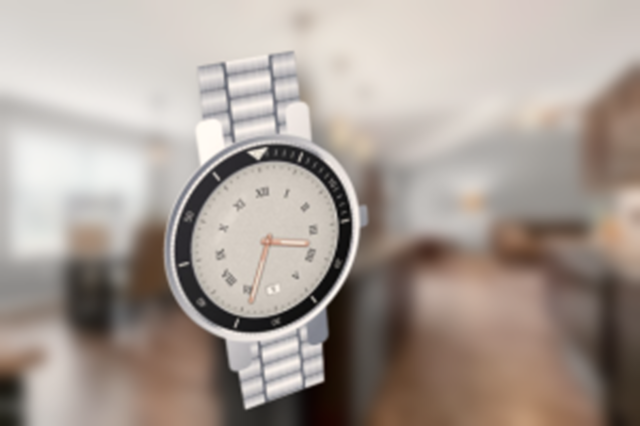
3:34
